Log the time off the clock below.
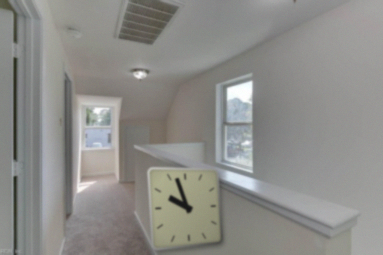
9:57
